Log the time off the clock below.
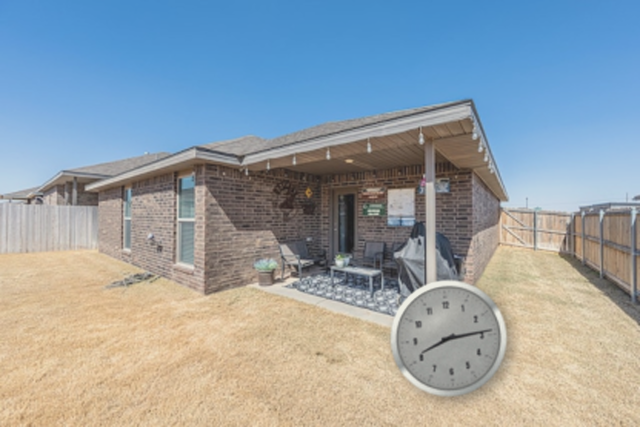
8:14
